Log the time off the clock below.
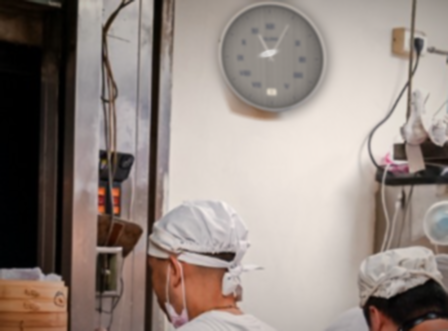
11:05
